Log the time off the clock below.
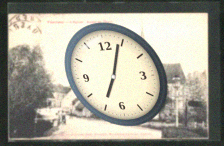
7:04
